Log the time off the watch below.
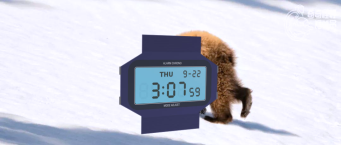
3:07:59
